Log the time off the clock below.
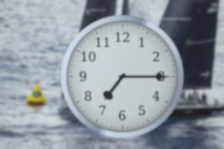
7:15
